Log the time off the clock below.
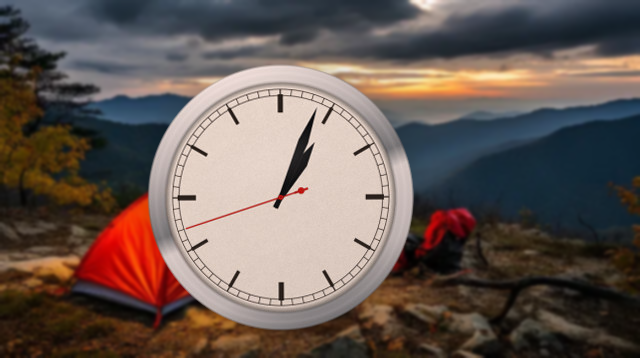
1:03:42
